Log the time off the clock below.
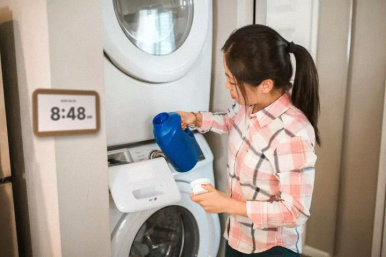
8:48
